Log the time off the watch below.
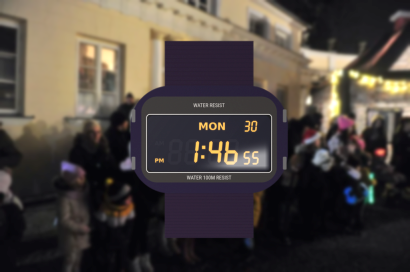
1:46:55
